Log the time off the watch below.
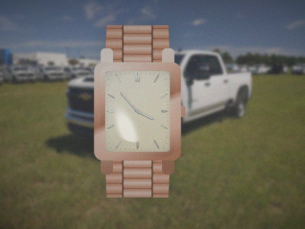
3:53
